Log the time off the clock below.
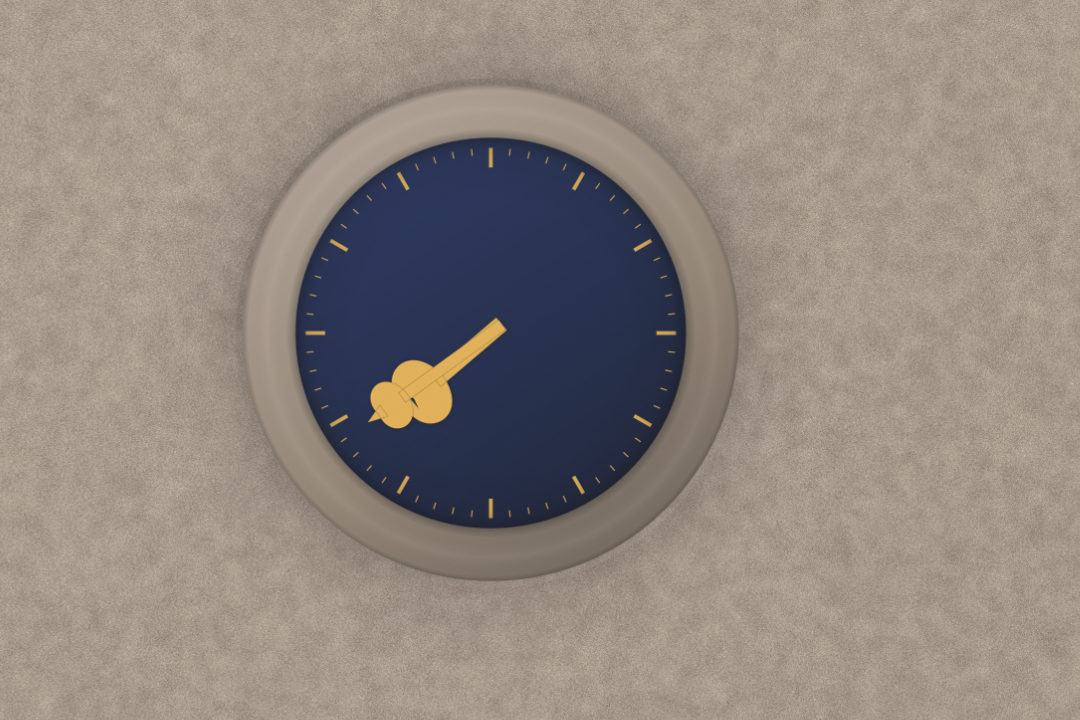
7:39
